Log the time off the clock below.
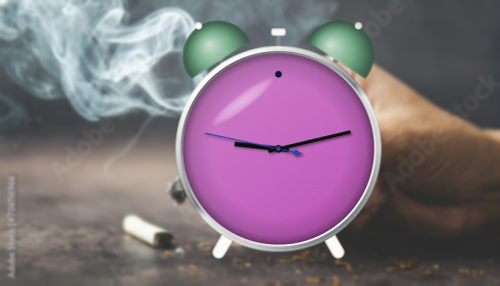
9:12:47
